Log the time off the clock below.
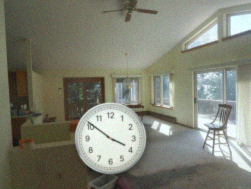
3:51
